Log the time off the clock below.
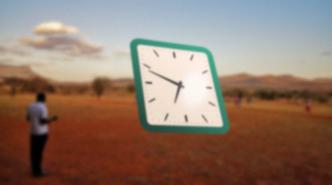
6:49
